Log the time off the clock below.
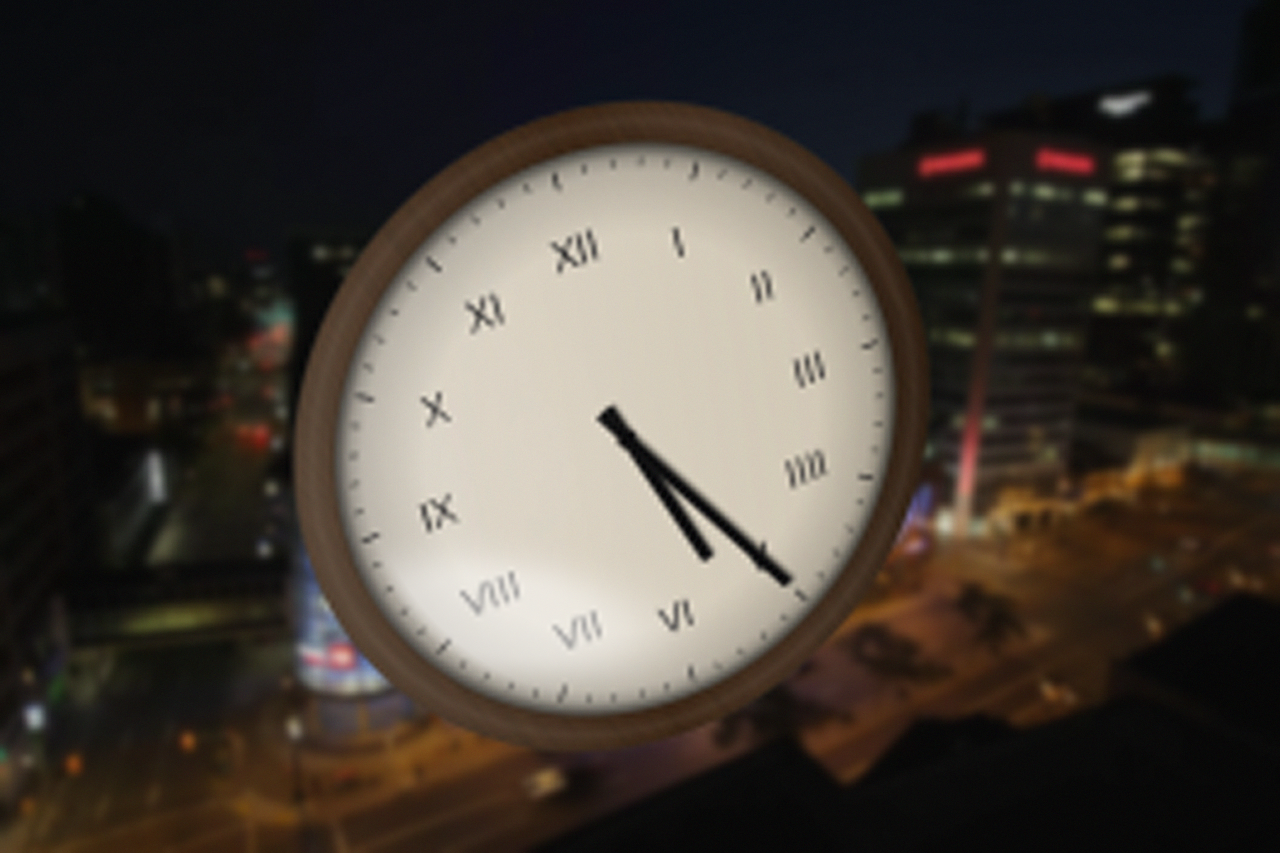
5:25
